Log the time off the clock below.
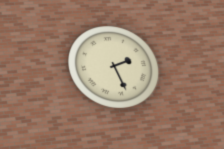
2:28
